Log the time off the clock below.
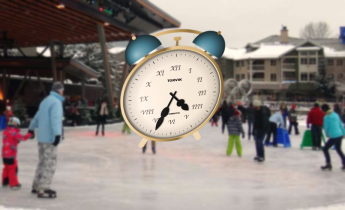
4:34
